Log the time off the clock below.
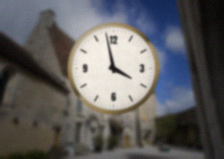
3:58
